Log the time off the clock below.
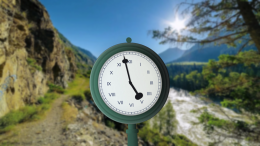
4:58
